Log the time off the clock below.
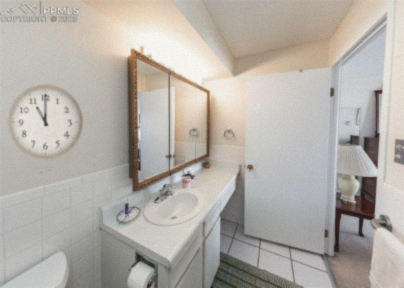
11:00
